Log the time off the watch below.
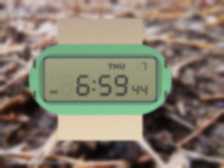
6:59:44
